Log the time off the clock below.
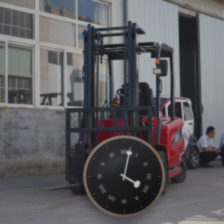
4:02
